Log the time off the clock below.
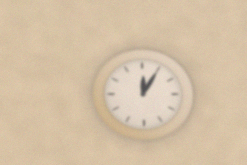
12:05
